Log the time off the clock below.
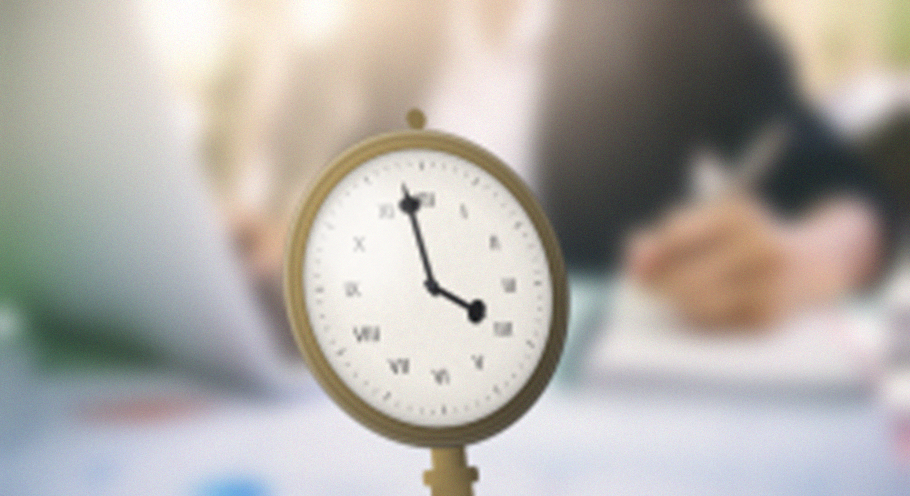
3:58
